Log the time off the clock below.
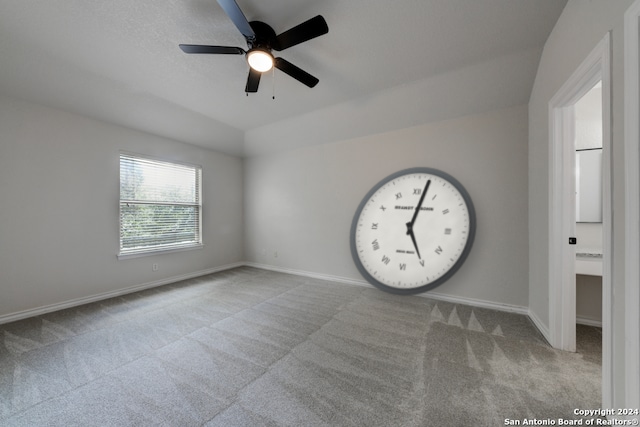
5:02
